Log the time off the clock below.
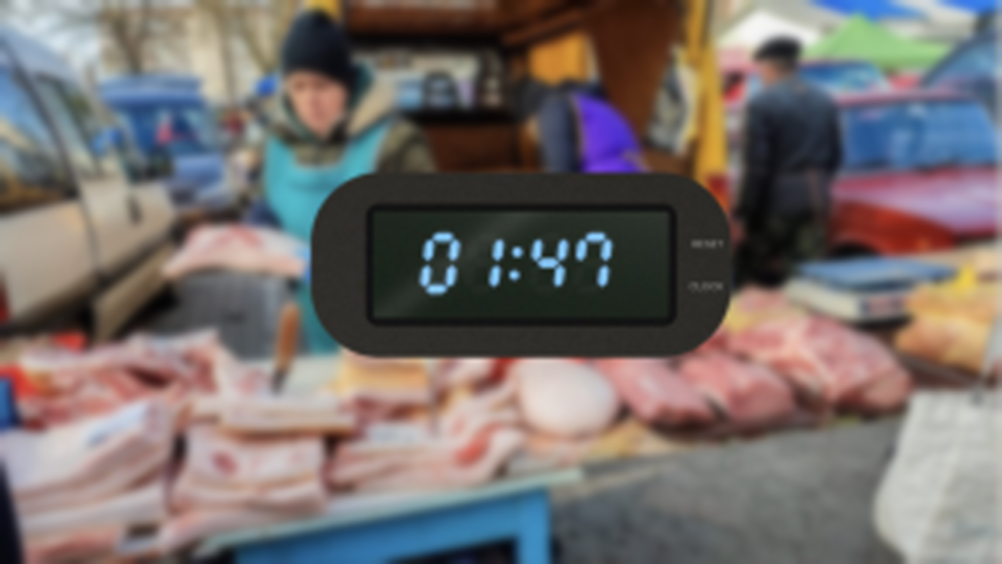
1:47
